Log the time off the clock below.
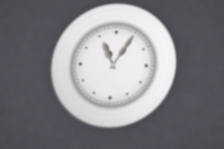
11:05
